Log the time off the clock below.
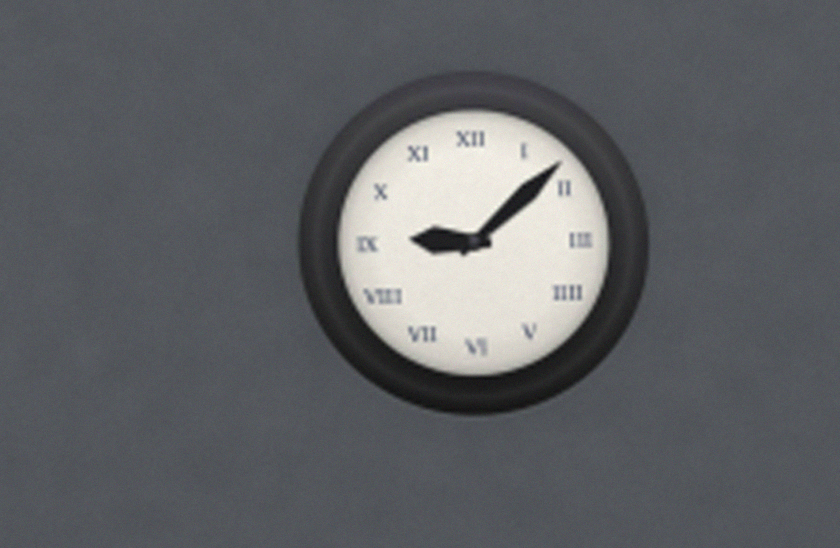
9:08
